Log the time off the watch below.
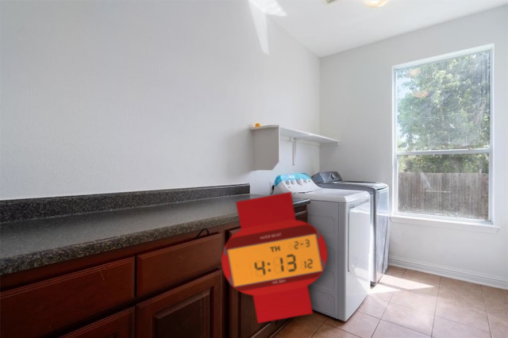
4:13
